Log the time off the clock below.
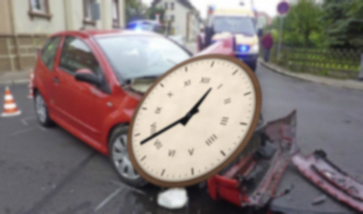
12:38
